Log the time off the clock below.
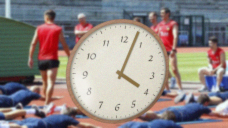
4:03
